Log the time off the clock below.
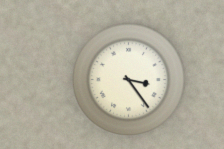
3:24
